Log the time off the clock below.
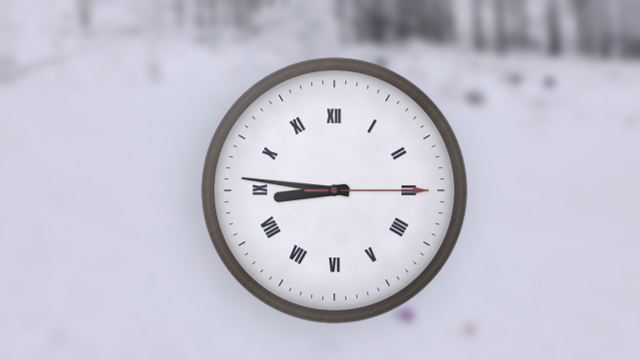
8:46:15
